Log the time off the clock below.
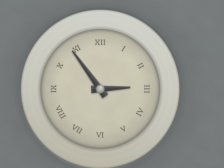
2:54
